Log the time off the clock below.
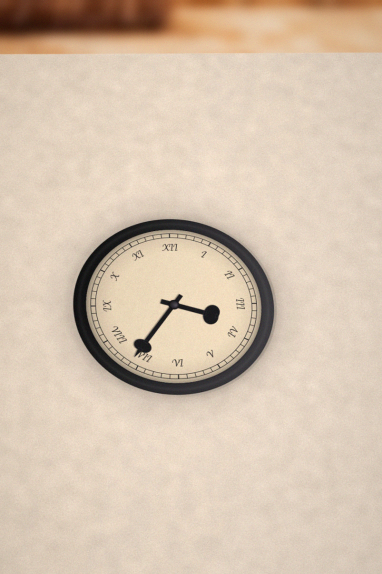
3:36
